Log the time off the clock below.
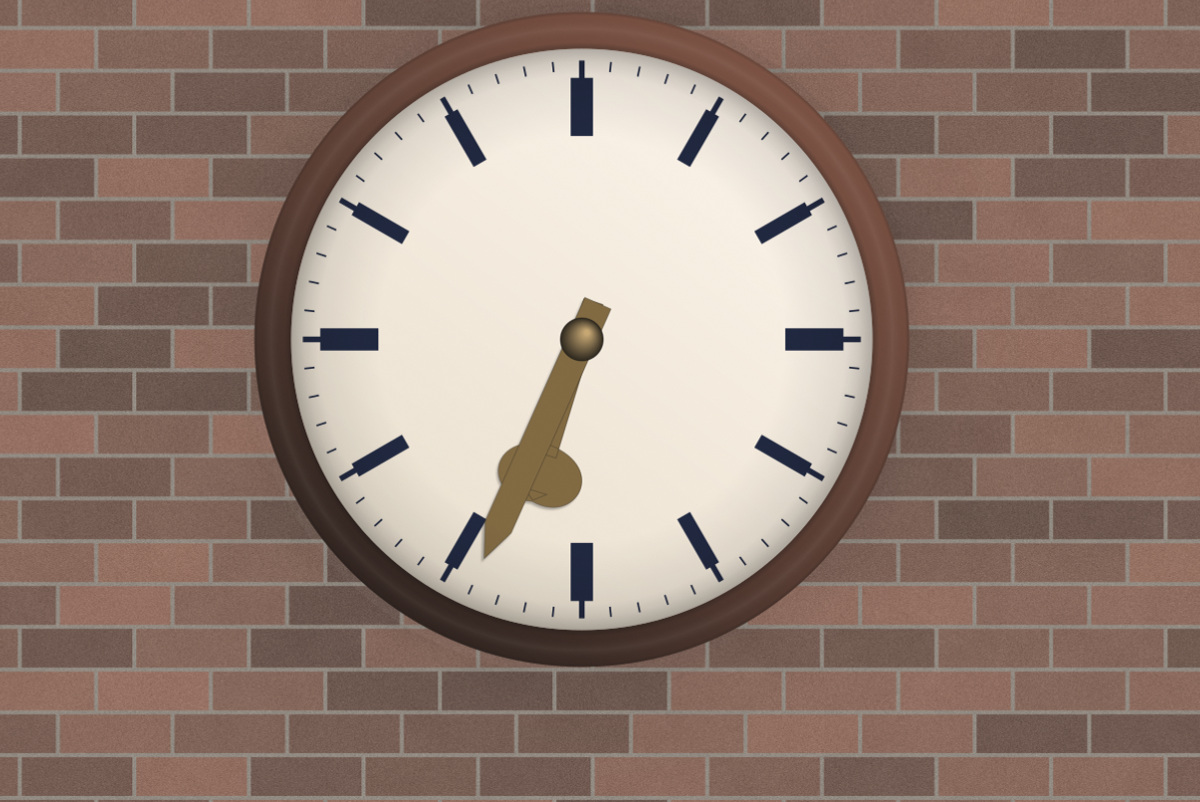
6:34
